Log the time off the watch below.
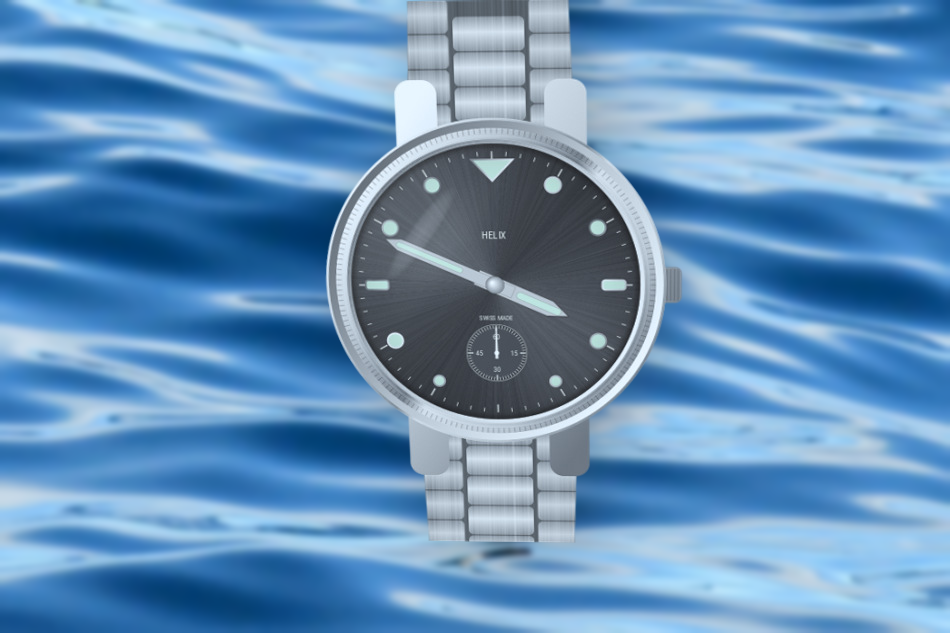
3:49
